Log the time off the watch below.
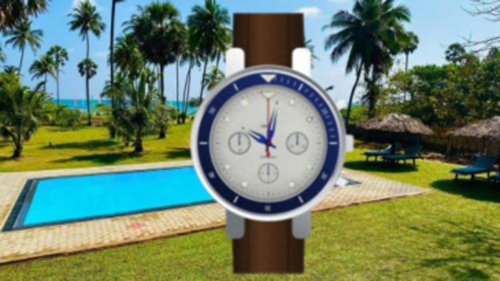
10:02
